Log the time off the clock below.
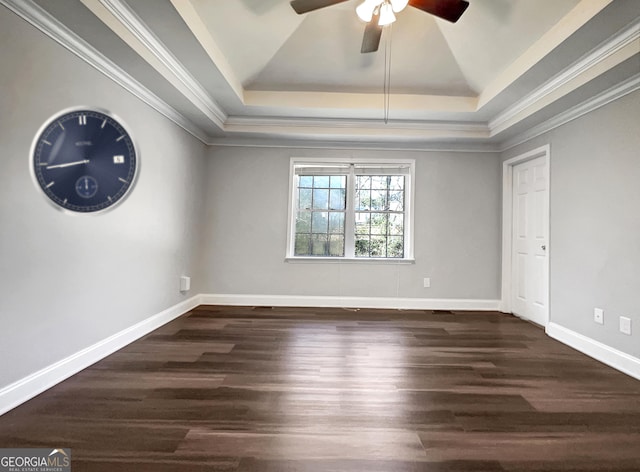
8:44
